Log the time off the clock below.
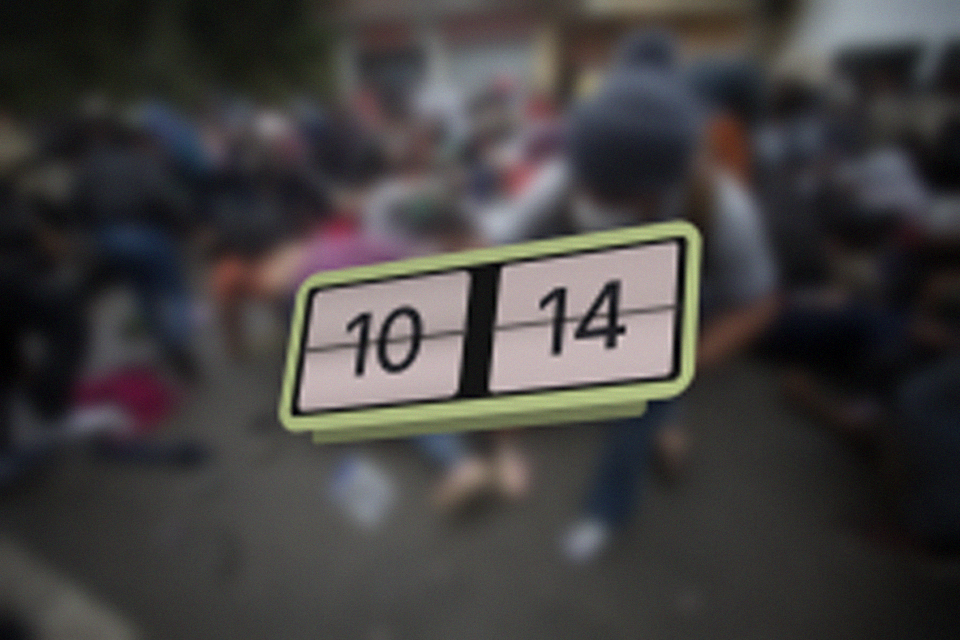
10:14
